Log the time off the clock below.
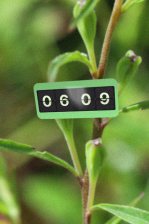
6:09
